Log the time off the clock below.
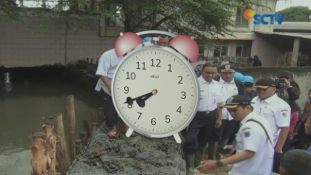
7:41
